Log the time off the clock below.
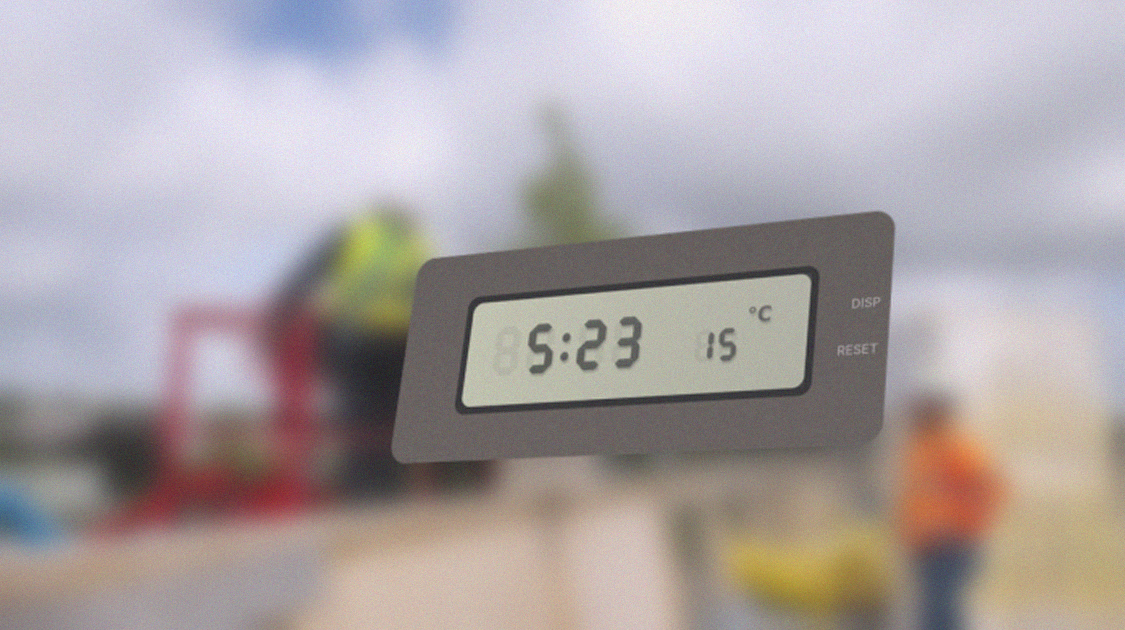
5:23
